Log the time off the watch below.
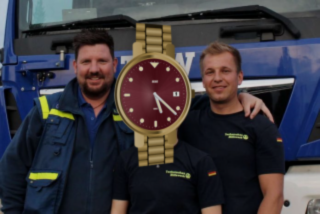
5:22
